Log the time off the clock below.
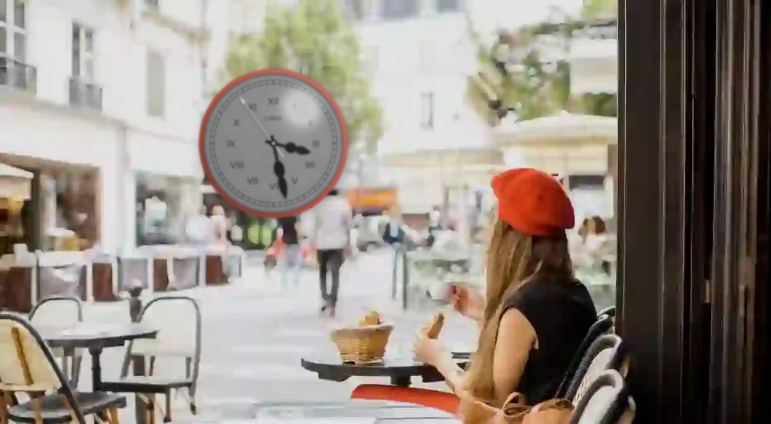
3:27:54
